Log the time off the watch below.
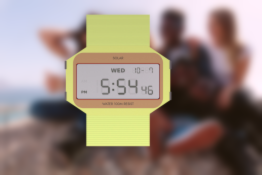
5:54:46
